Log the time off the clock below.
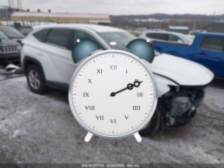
2:11
